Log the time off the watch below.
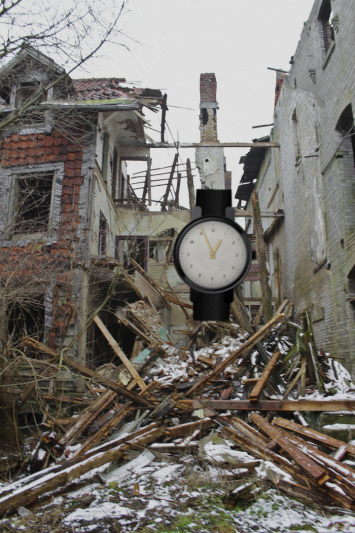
12:56
